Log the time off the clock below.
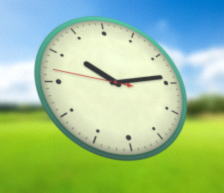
10:13:47
